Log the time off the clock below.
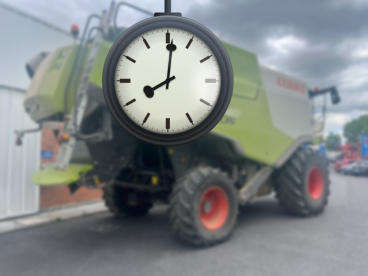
8:01
